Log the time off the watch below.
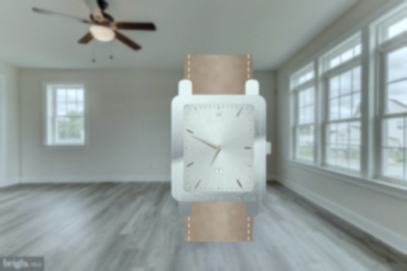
6:49
